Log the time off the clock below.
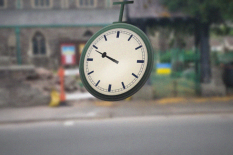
9:49
